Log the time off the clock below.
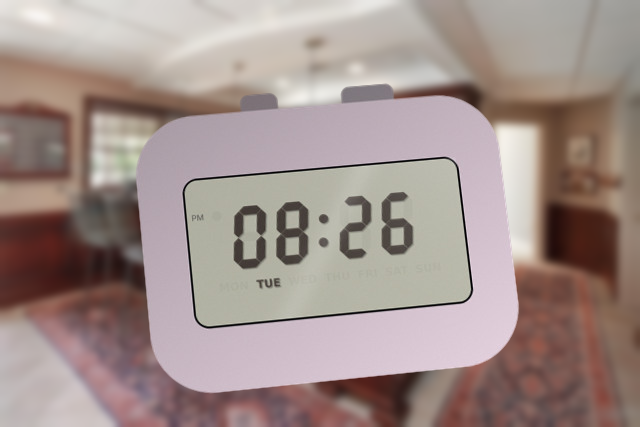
8:26
